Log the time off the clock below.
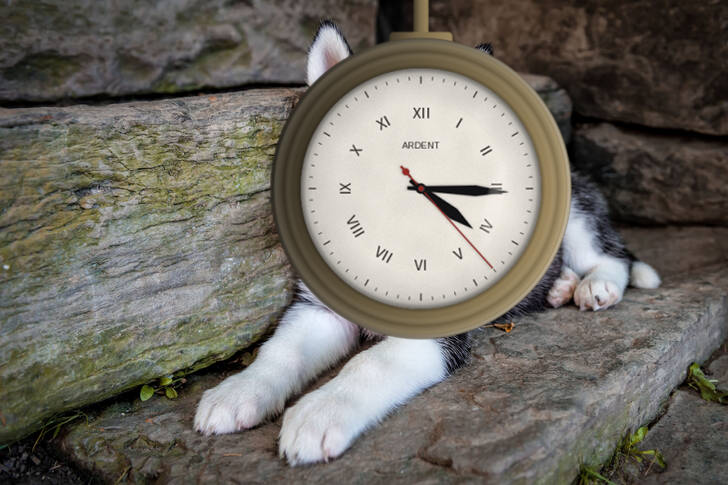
4:15:23
